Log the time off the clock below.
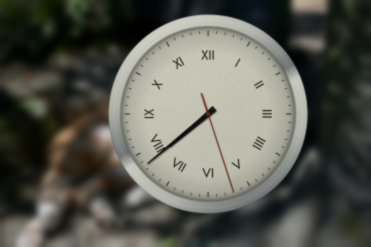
7:38:27
